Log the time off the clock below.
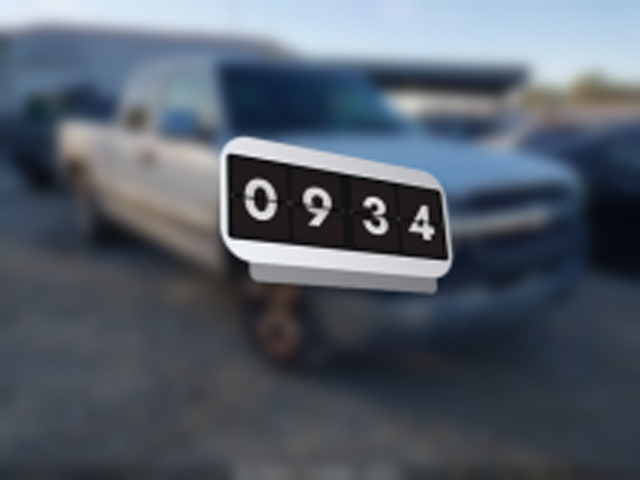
9:34
